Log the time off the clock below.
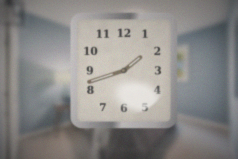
1:42
